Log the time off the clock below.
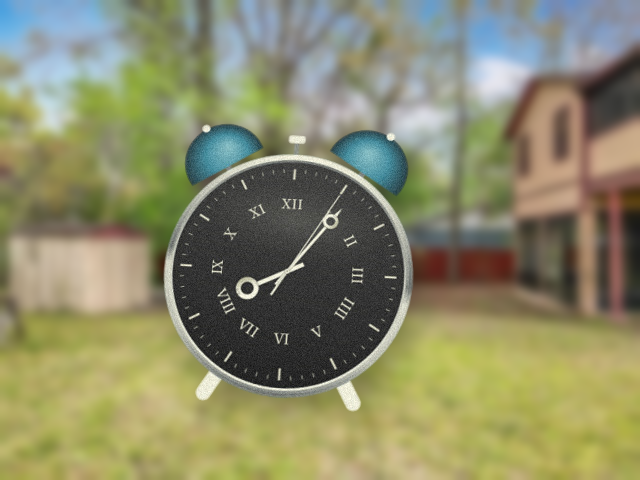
8:06:05
